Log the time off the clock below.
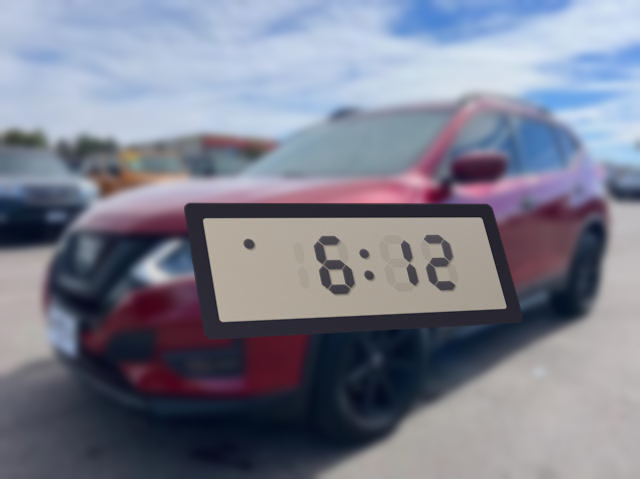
6:12
